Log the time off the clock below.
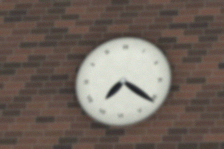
7:21
